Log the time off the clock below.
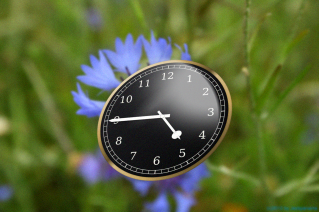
4:45
